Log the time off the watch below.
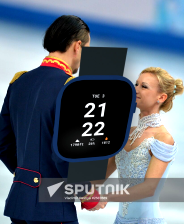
21:22
